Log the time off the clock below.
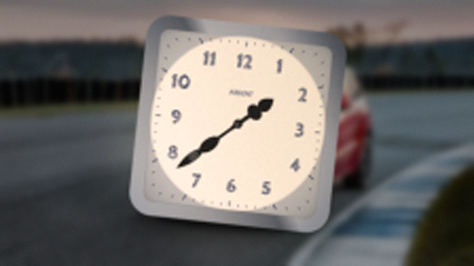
1:38
